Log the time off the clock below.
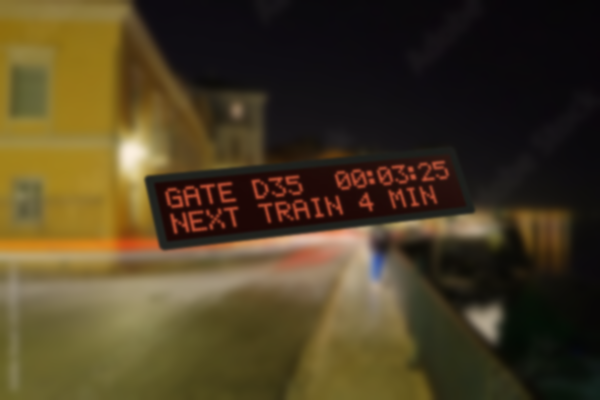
0:03:25
